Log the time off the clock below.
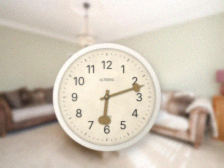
6:12
